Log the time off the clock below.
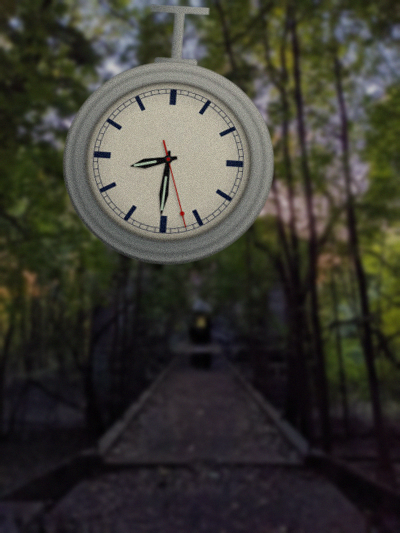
8:30:27
